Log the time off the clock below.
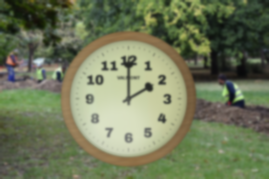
2:00
